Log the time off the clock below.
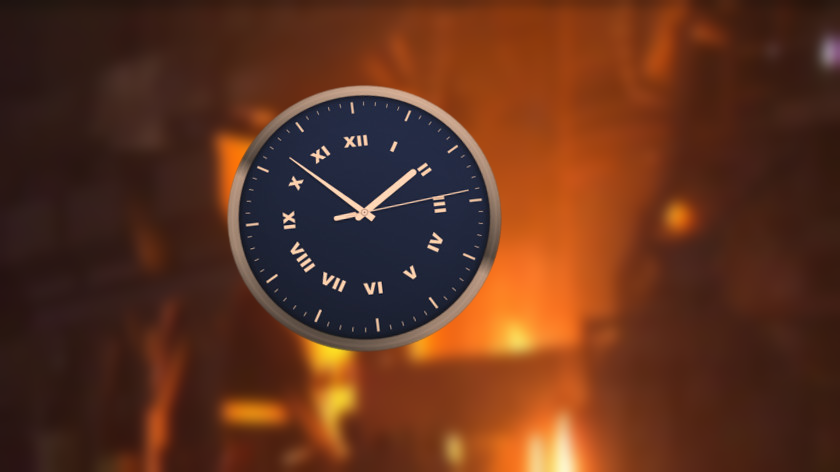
1:52:14
